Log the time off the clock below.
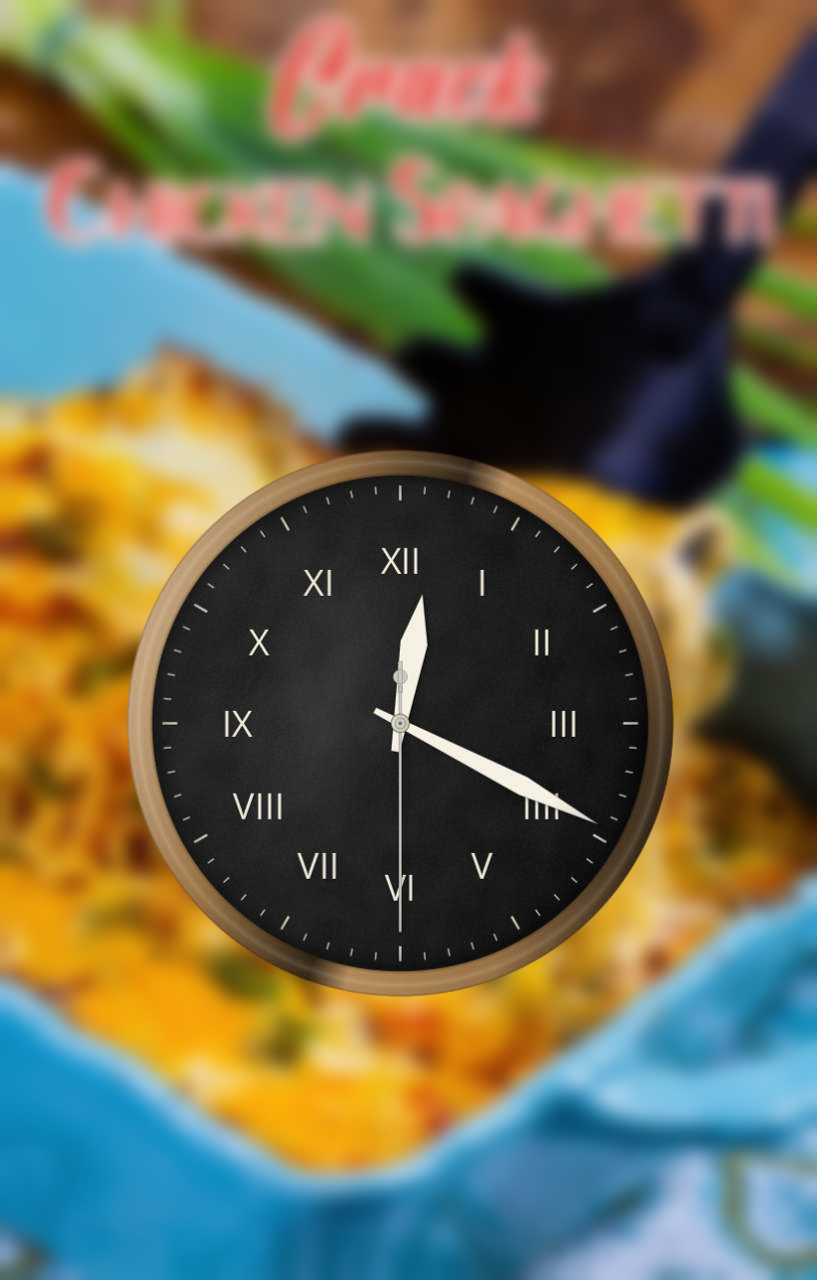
12:19:30
